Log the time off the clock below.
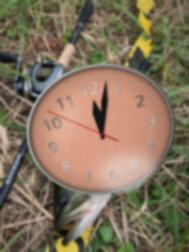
12:02:52
